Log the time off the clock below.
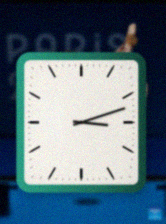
3:12
